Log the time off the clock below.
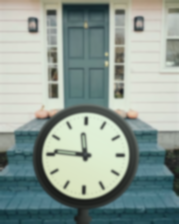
11:46
